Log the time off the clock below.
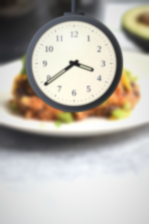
3:39
